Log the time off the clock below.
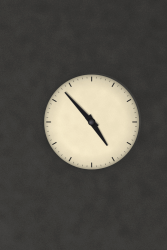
4:53
